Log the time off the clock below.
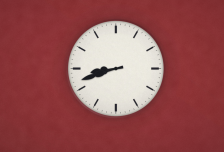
8:42
